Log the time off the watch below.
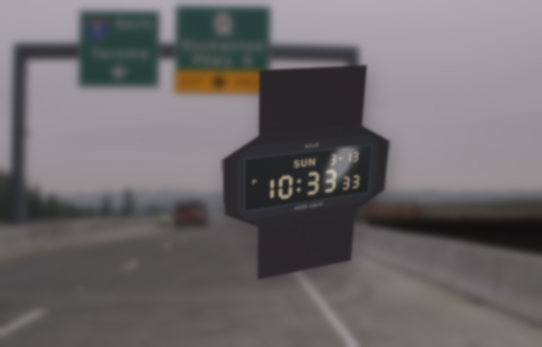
10:33:33
